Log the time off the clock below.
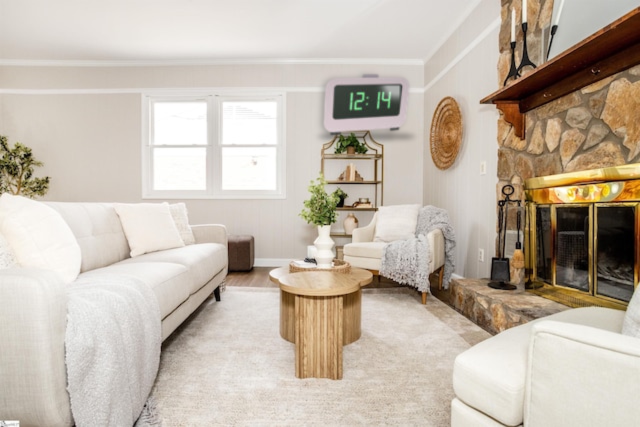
12:14
